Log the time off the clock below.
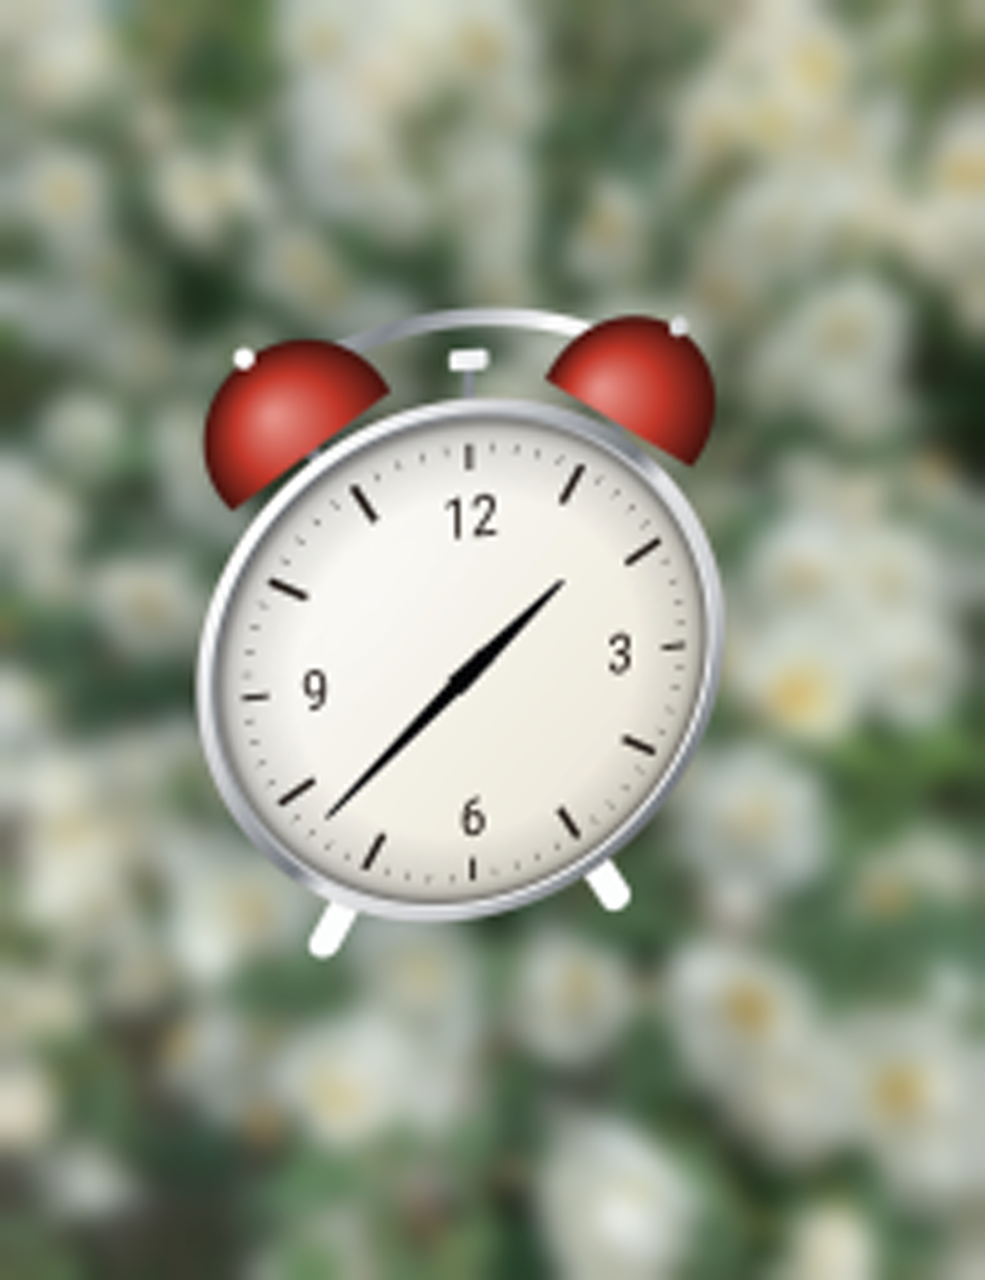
1:38
